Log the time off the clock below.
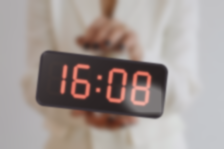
16:08
